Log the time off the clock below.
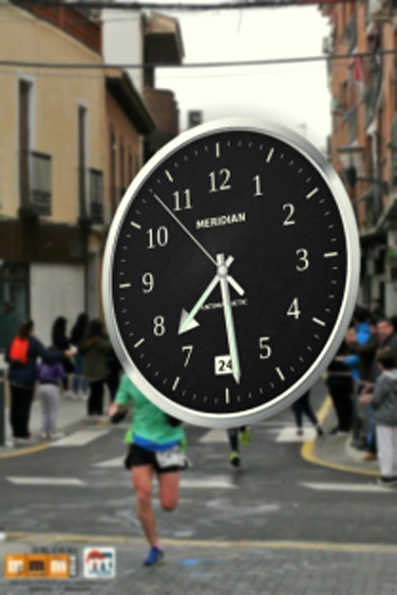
7:28:53
